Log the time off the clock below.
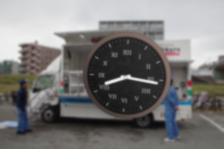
8:16
